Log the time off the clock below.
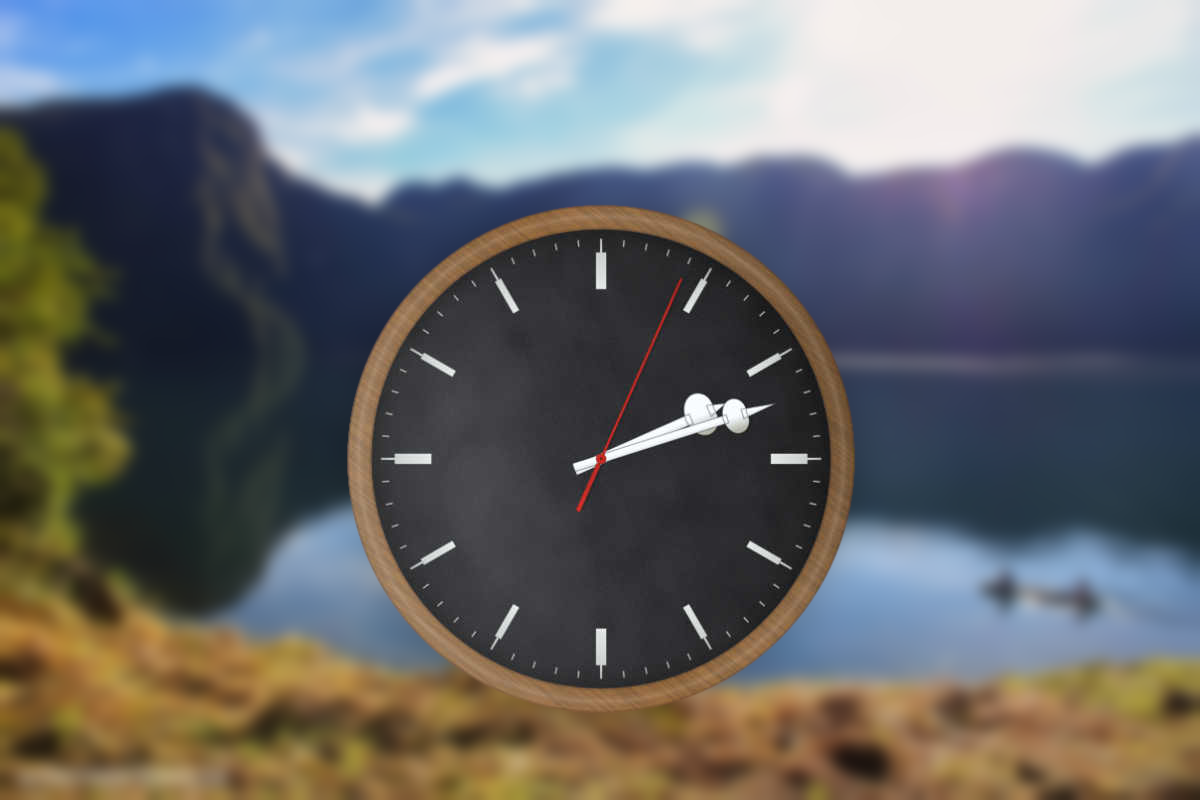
2:12:04
